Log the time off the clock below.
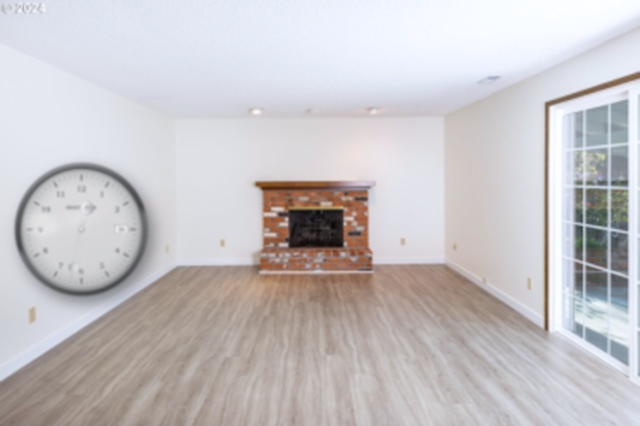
12:32
